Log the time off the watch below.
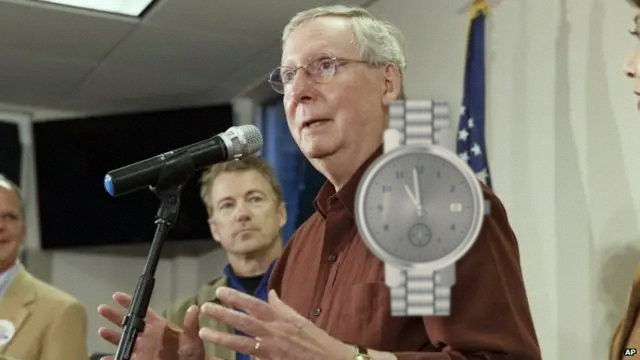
10:59
